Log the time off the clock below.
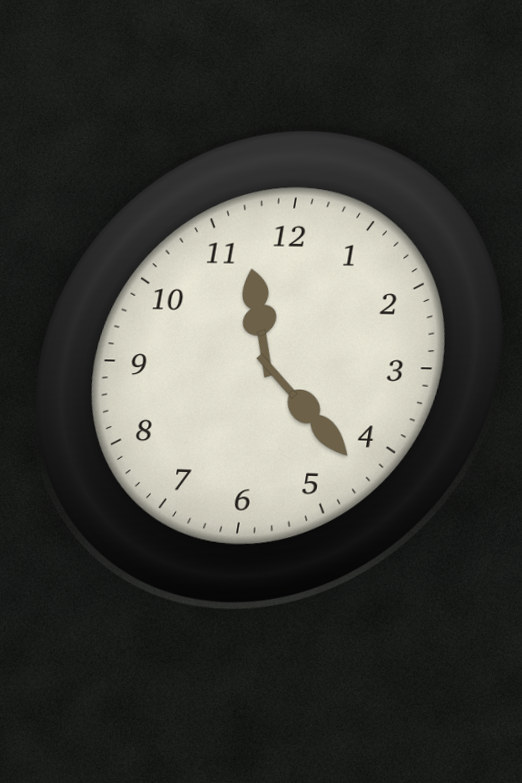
11:22
